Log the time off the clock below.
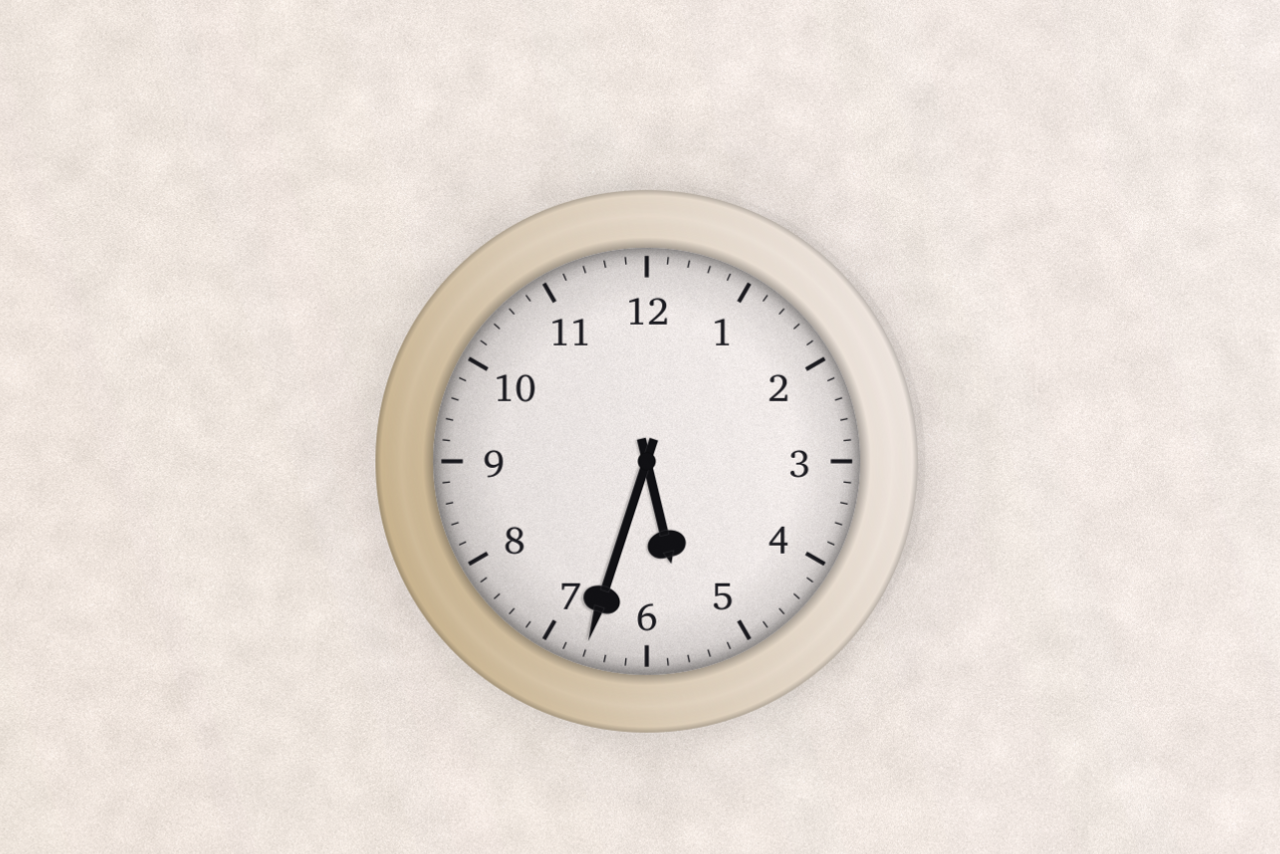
5:33
